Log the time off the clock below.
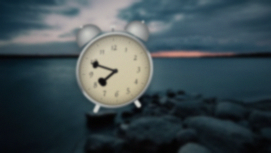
7:49
